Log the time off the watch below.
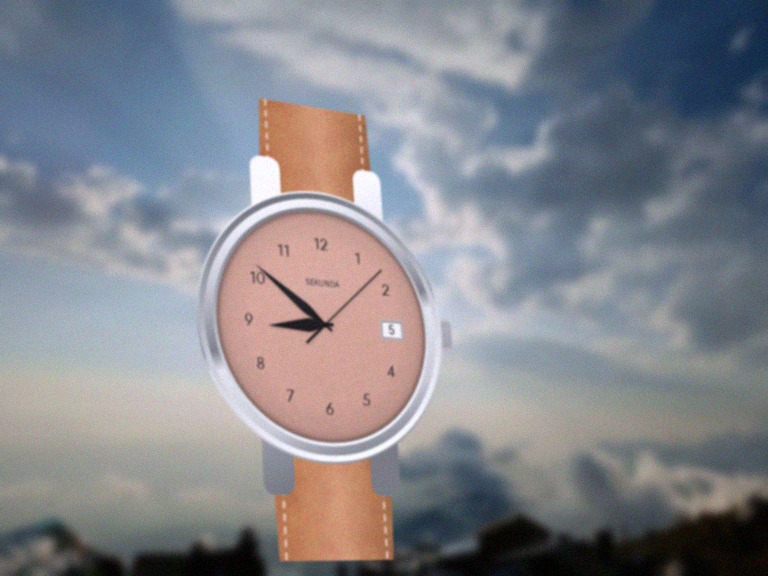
8:51:08
